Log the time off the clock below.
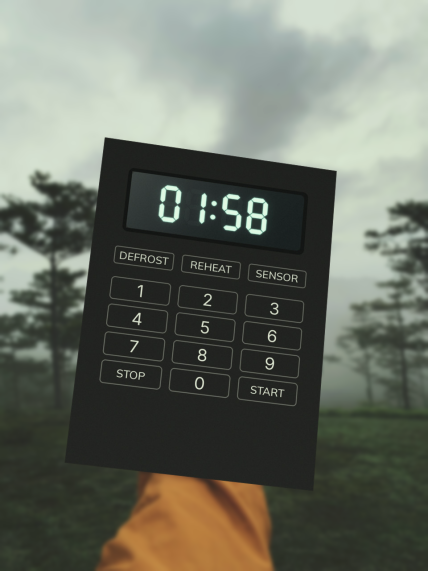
1:58
